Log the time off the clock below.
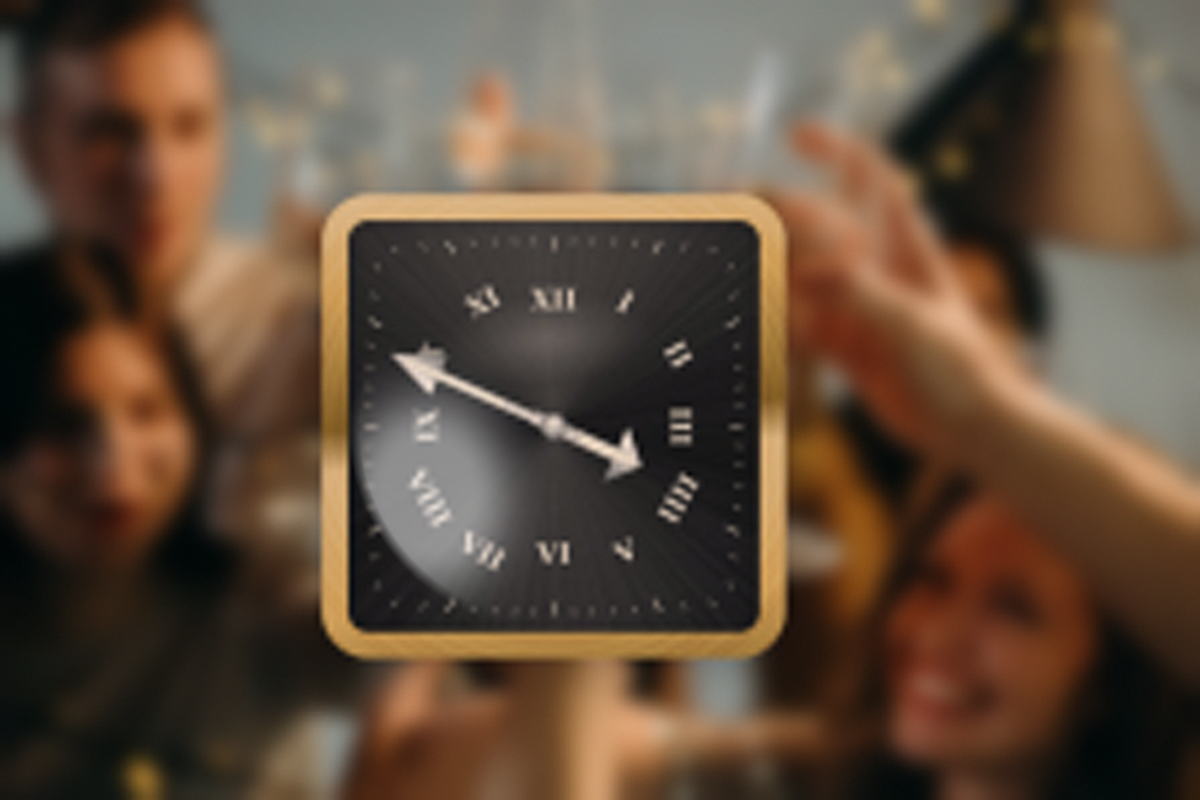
3:49
